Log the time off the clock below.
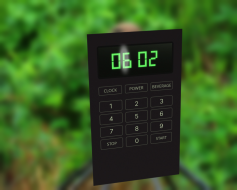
6:02
